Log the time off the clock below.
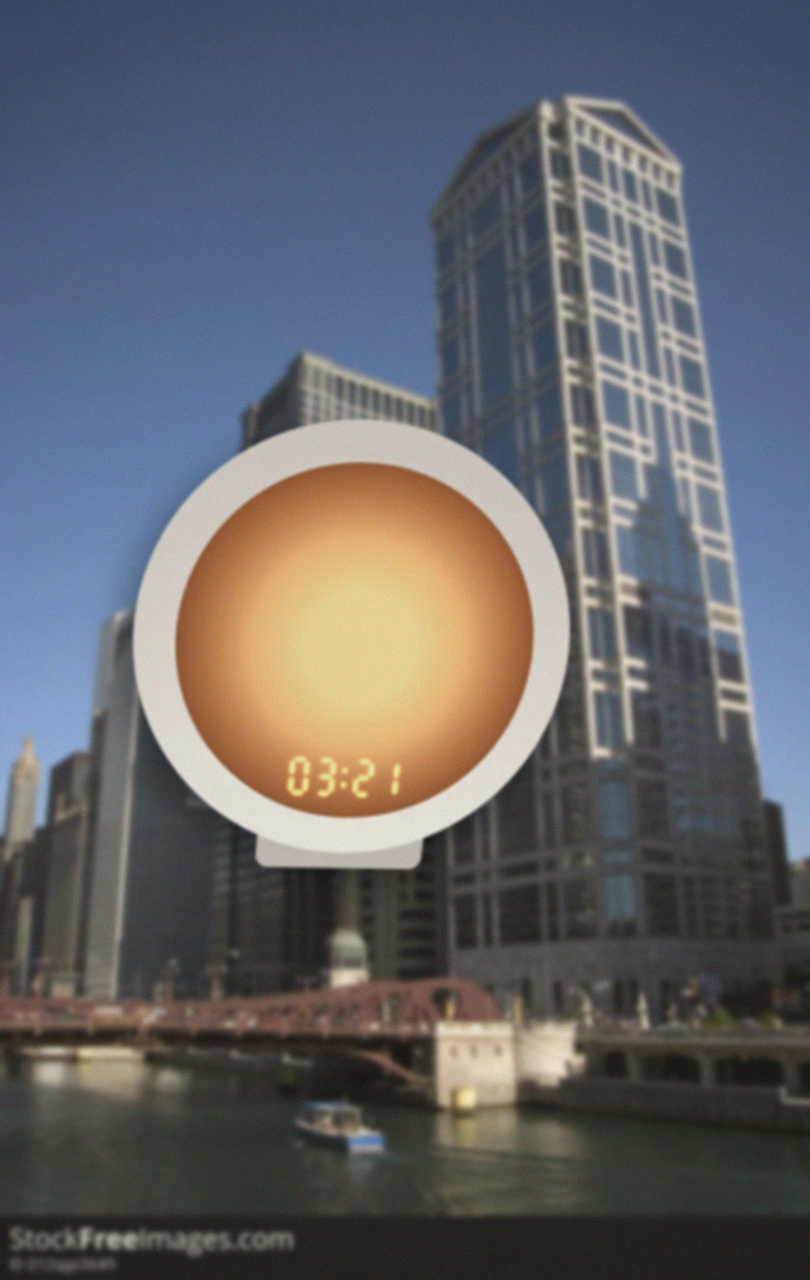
3:21
